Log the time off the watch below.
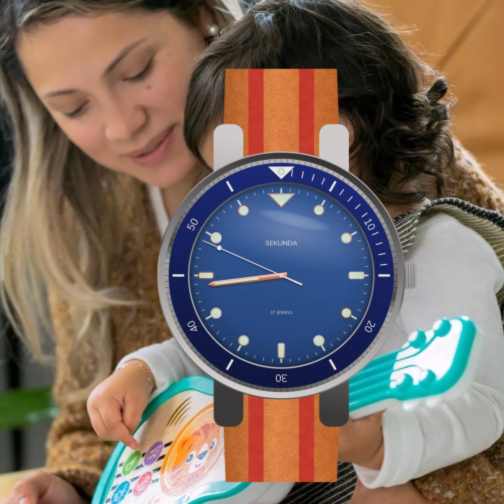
8:43:49
